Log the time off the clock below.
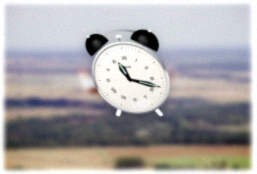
11:18
